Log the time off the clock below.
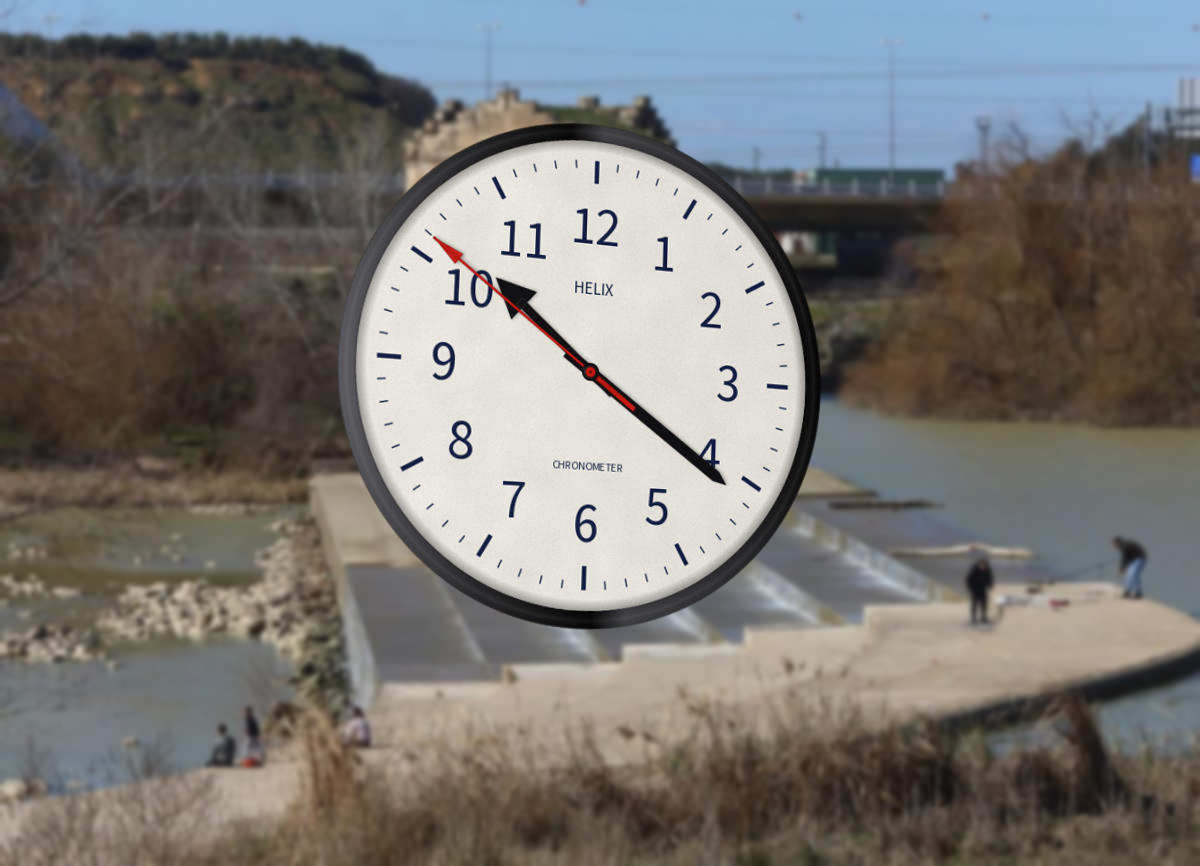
10:20:51
